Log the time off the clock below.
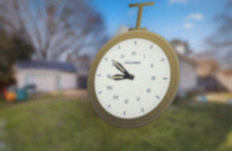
8:51
